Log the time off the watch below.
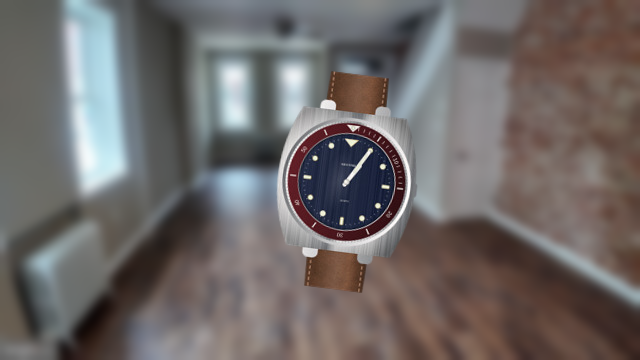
1:05
